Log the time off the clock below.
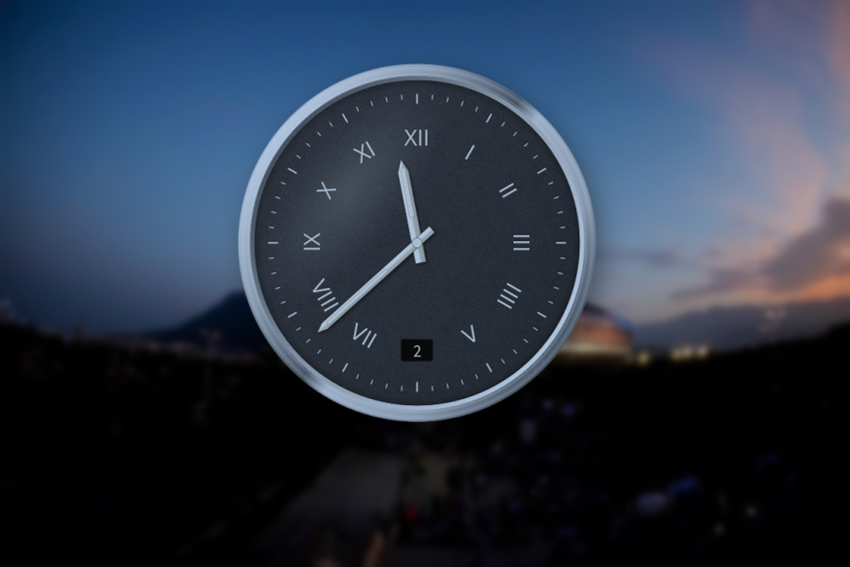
11:38
